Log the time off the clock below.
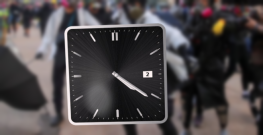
4:21
